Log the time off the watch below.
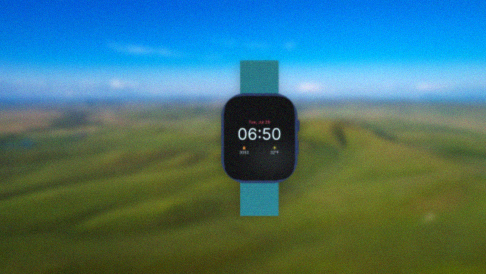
6:50
